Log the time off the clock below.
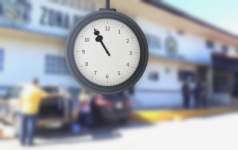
10:55
